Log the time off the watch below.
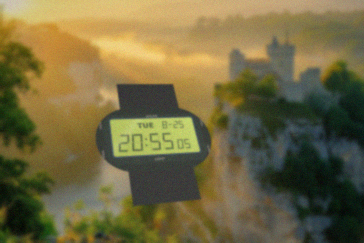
20:55
